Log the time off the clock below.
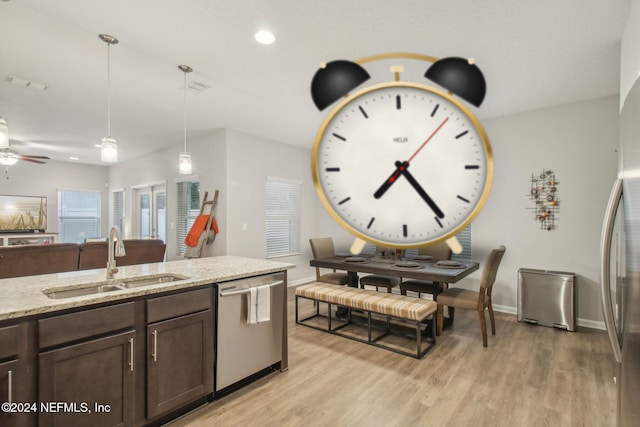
7:24:07
